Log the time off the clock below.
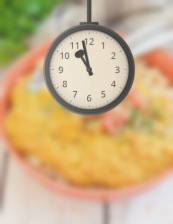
10:58
